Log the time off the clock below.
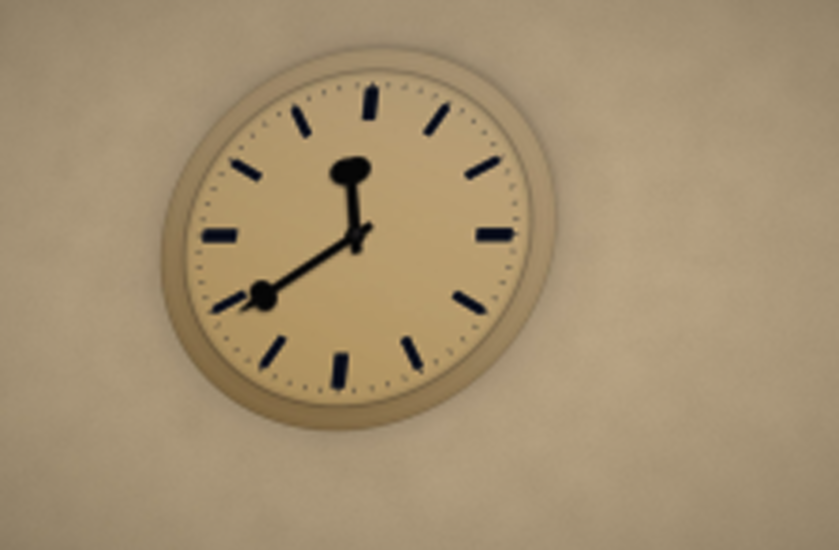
11:39
